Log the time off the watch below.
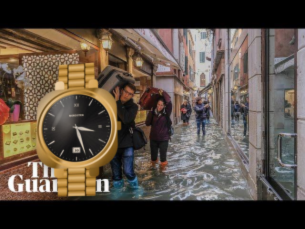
3:27
